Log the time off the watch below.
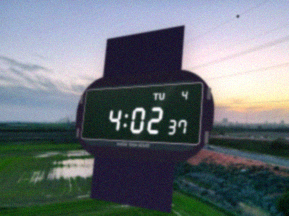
4:02:37
